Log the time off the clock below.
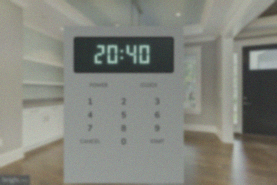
20:40
